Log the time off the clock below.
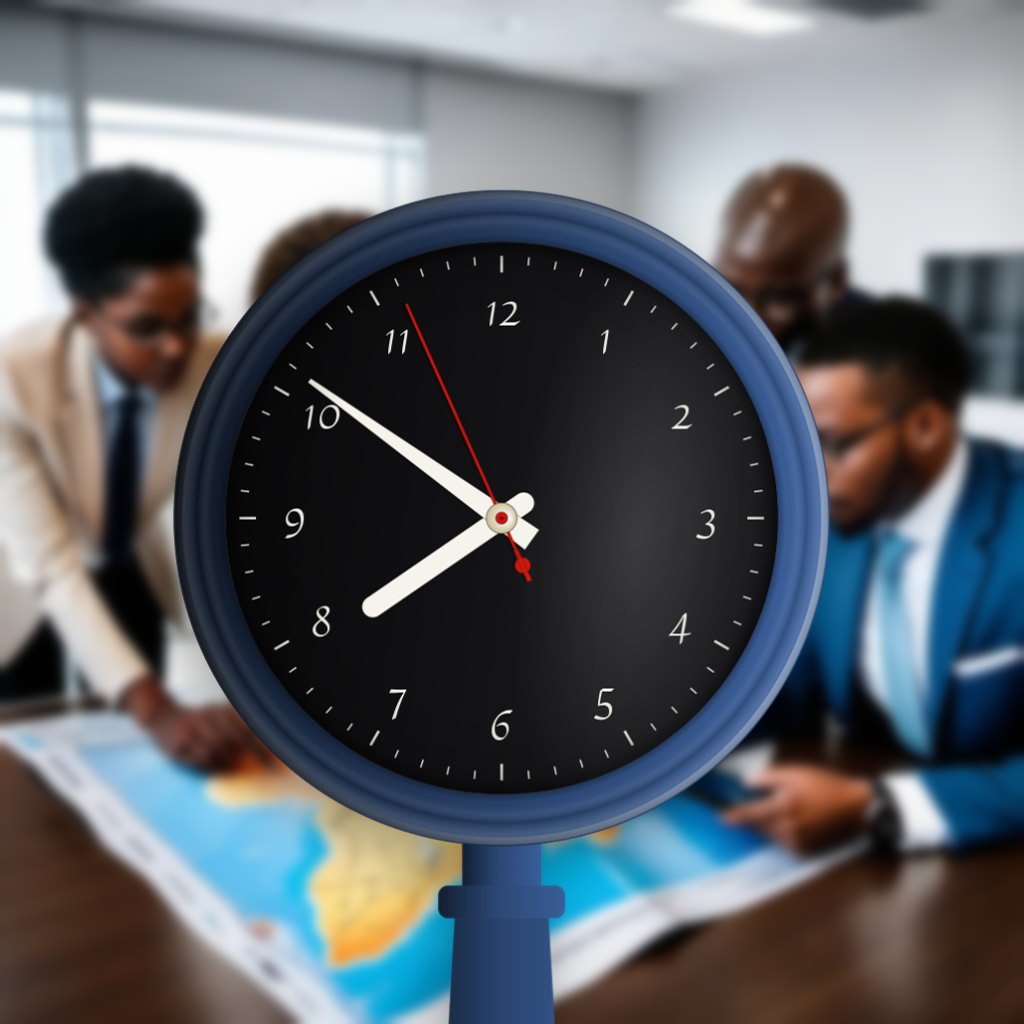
7:50:56
